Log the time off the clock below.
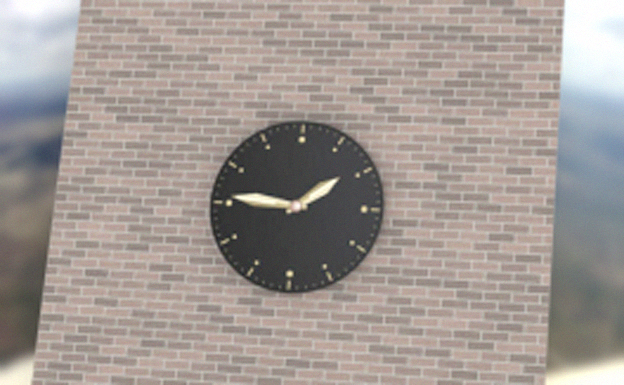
1:46
